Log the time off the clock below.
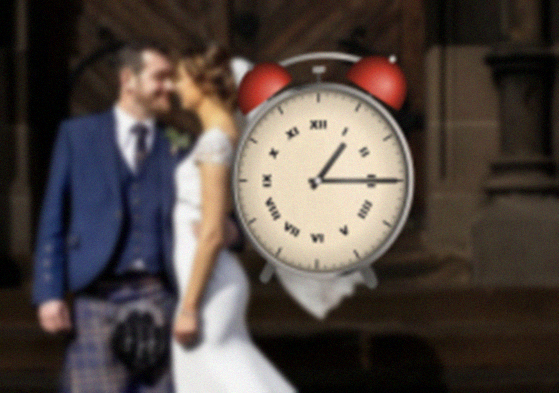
1:15
